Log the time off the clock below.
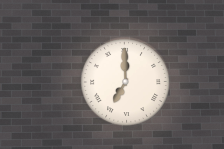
7:00
